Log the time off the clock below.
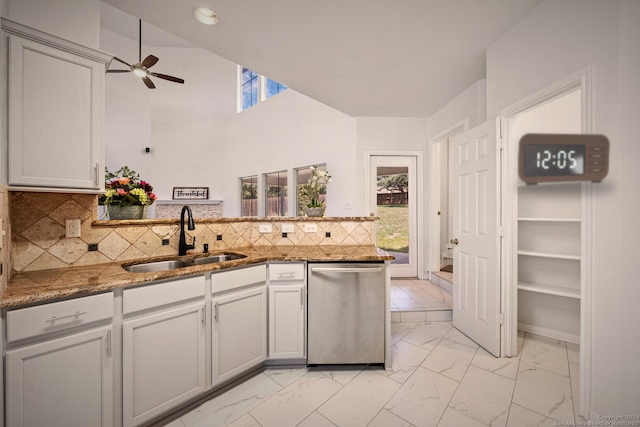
12:05
